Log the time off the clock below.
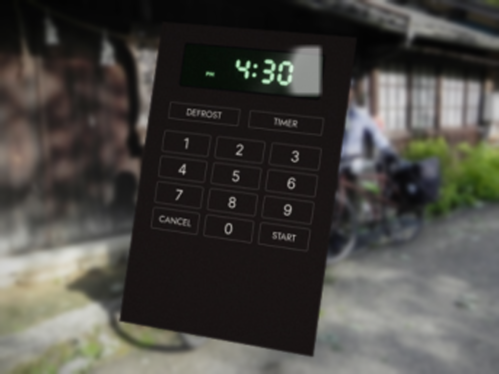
4:30
